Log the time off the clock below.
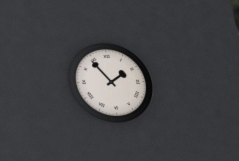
1:54
